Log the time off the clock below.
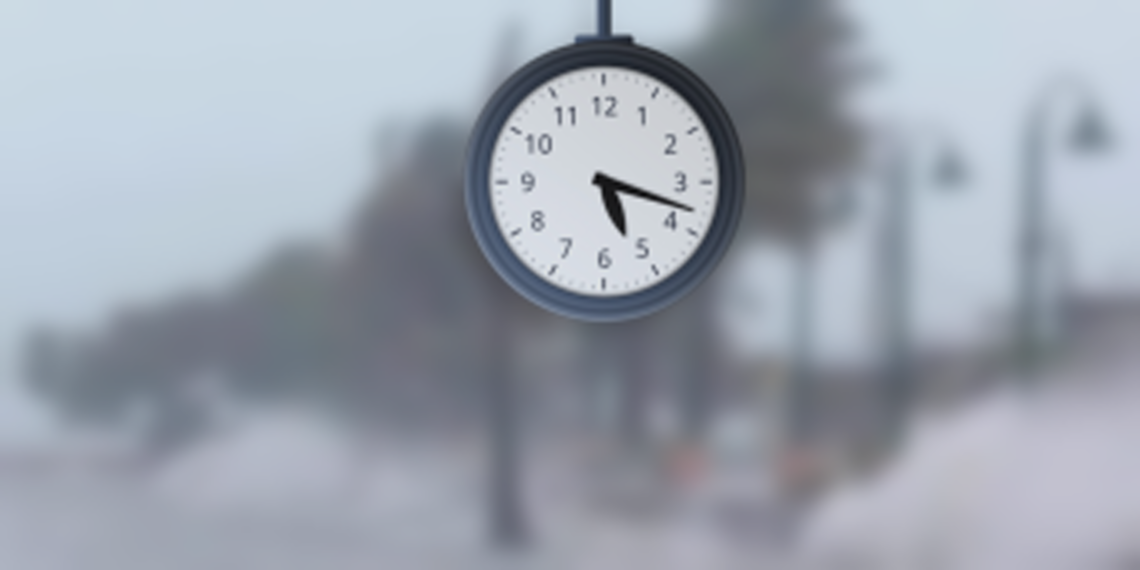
5:18
